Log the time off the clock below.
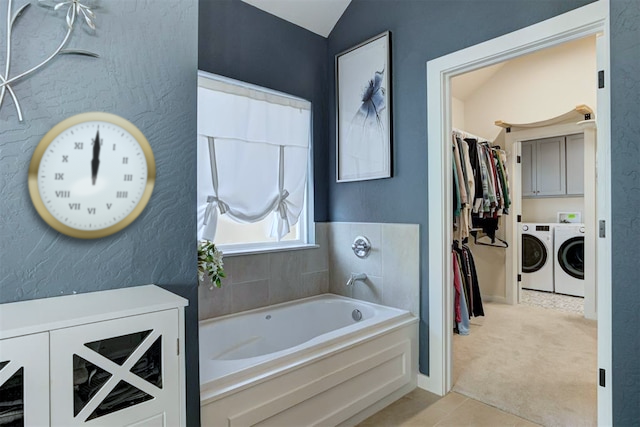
12:00
